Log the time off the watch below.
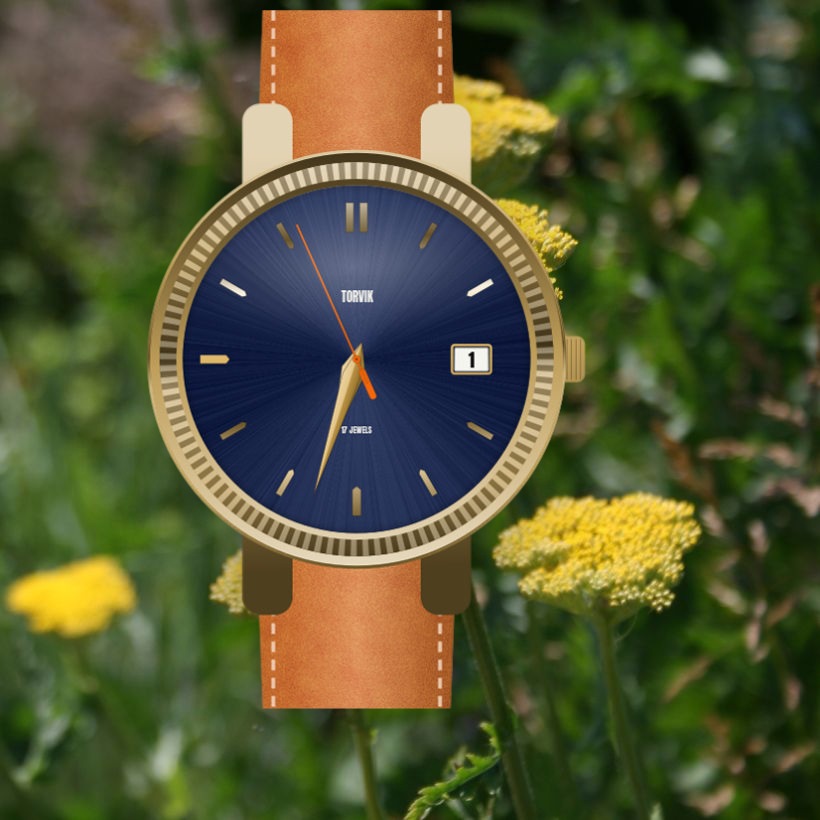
6:32:56
